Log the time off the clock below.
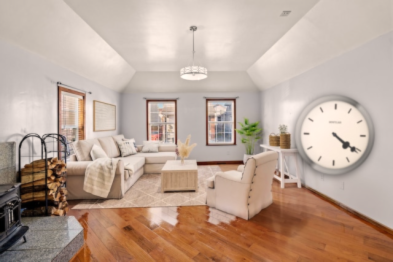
4:21
